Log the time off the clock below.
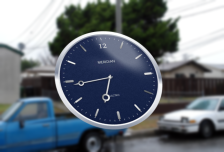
6:44
